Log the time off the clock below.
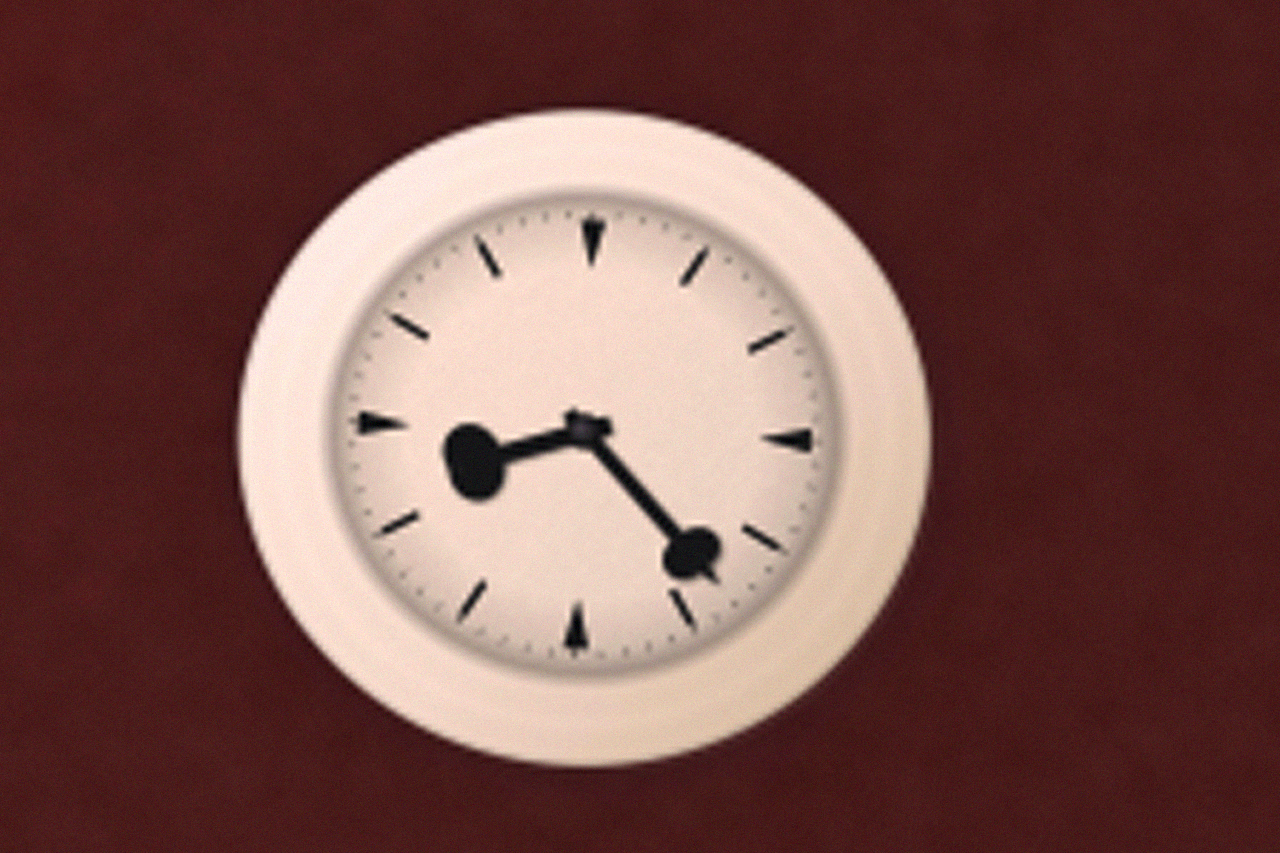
8:23
